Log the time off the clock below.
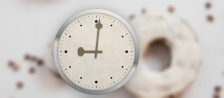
9:01
